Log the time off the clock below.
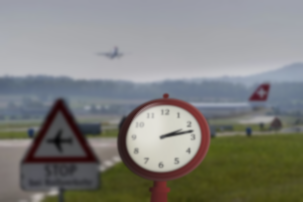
2:13
